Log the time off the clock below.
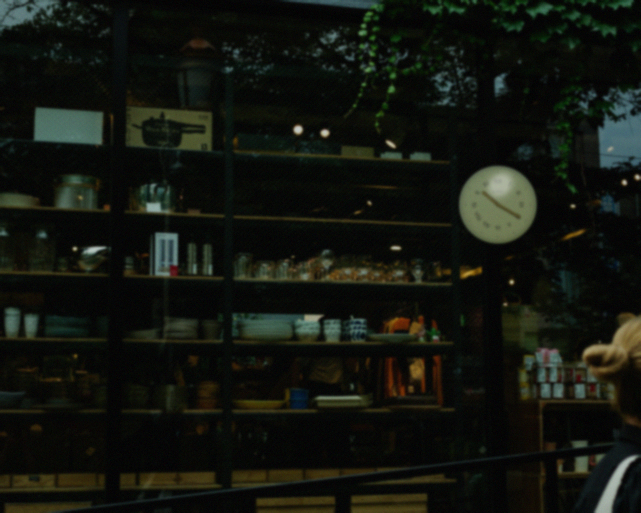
10:20
